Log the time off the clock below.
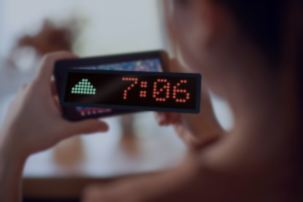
7:06
